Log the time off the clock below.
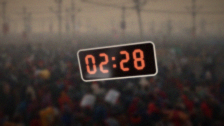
2:28
